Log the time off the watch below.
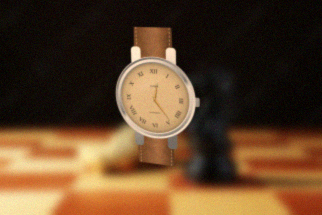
12:24
